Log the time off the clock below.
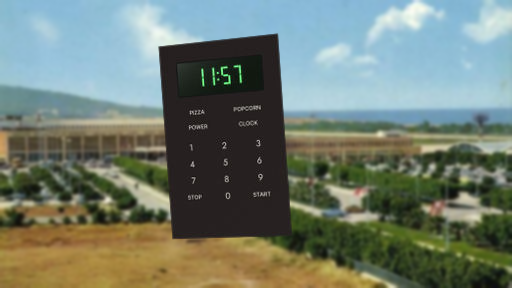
11:57
